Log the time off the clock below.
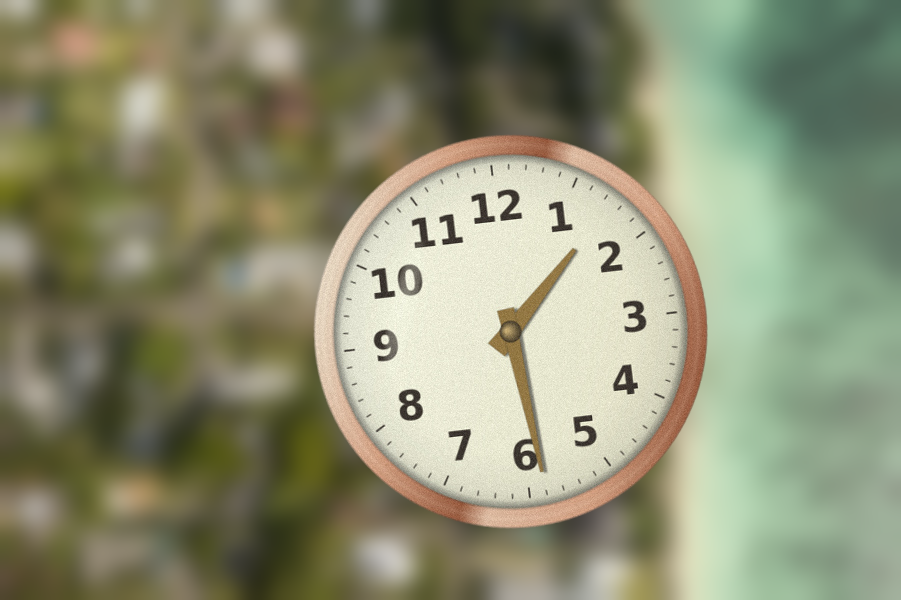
1:29
